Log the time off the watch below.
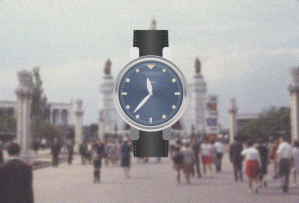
11:37
